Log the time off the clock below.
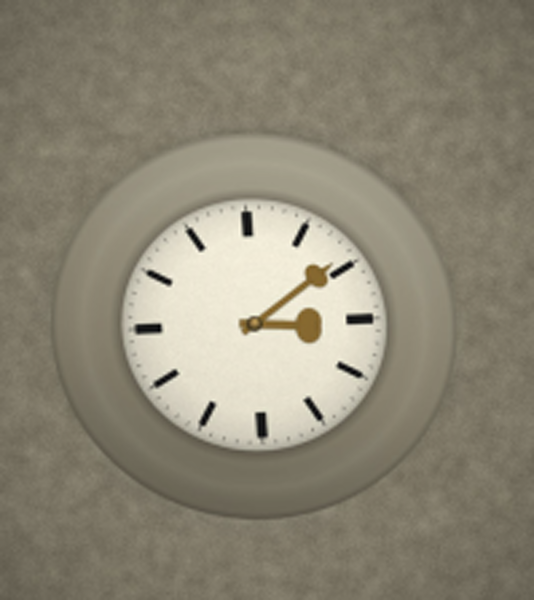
3:09
